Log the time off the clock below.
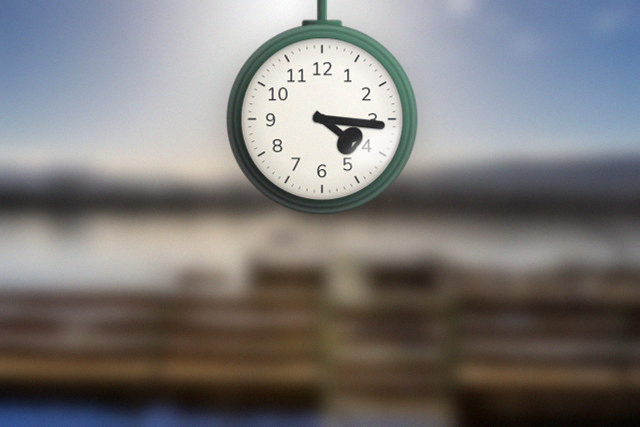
4:16
